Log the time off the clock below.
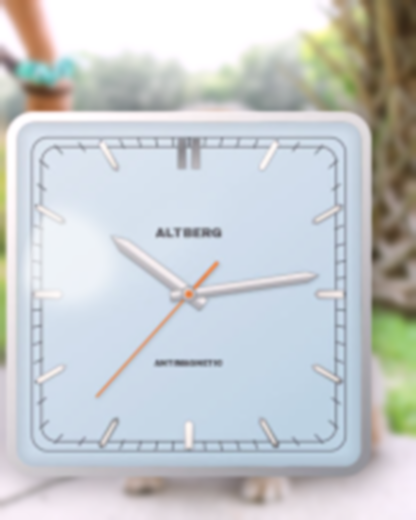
10:13:37
